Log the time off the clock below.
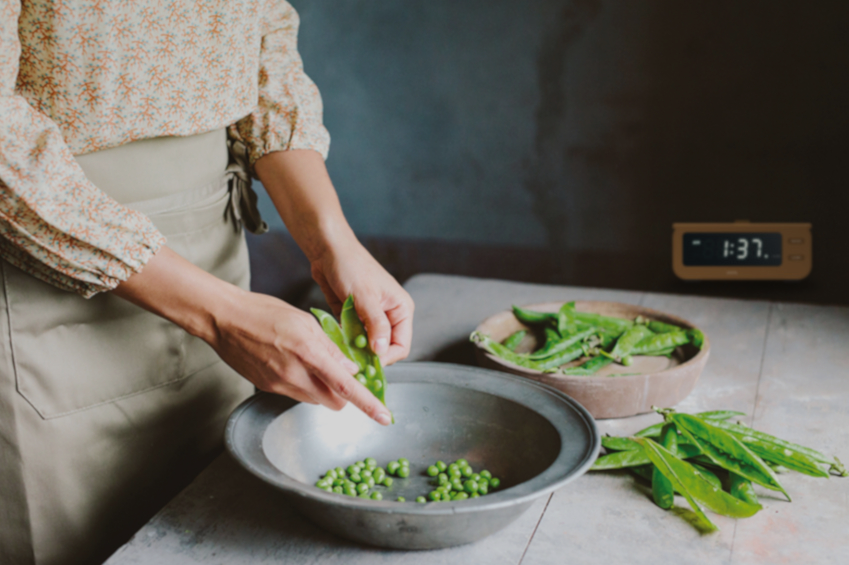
1:37
